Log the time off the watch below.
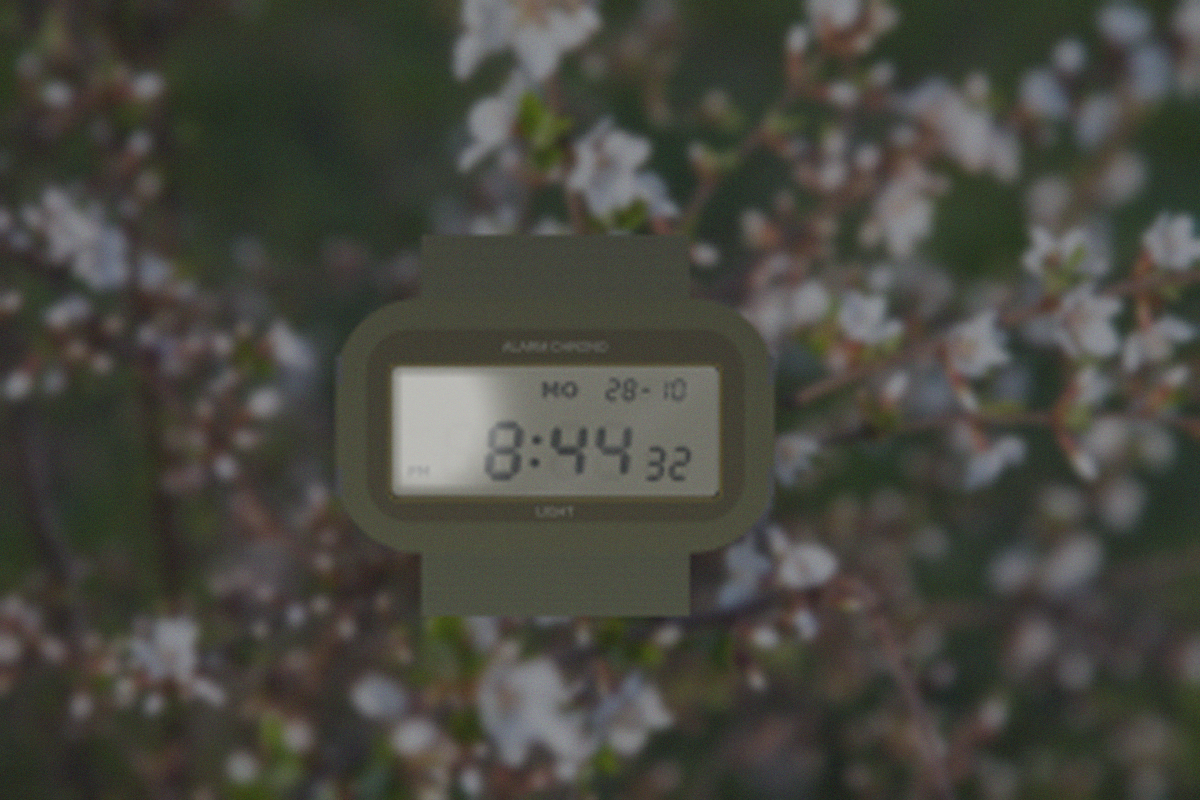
8:44:32
